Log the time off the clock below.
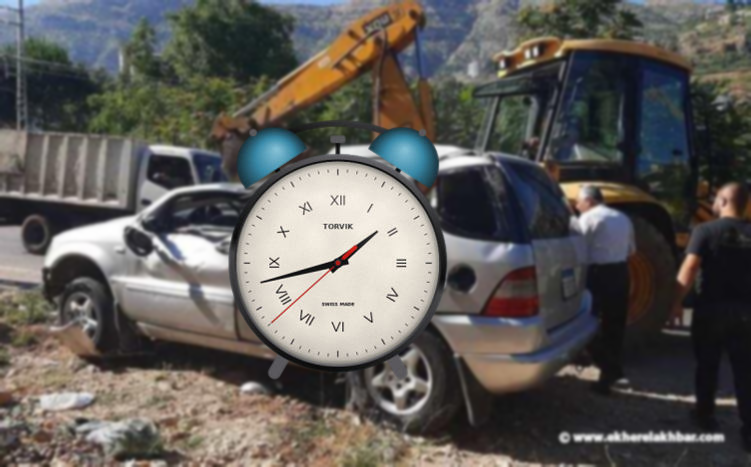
1:42:38
